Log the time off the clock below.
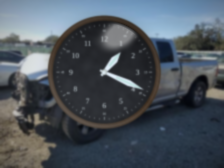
1:19
